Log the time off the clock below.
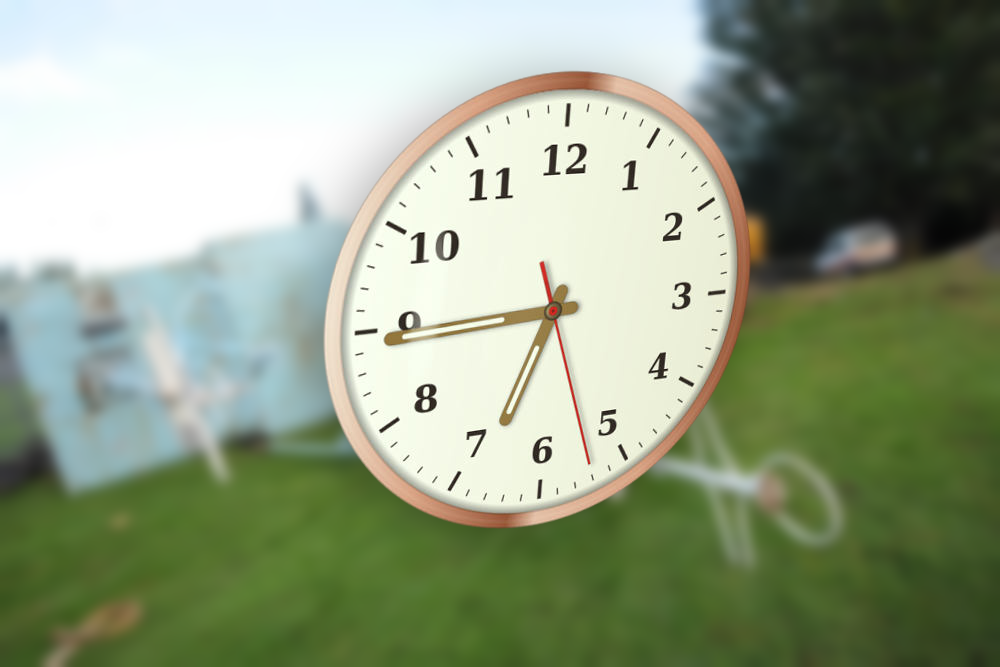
6:44:27
